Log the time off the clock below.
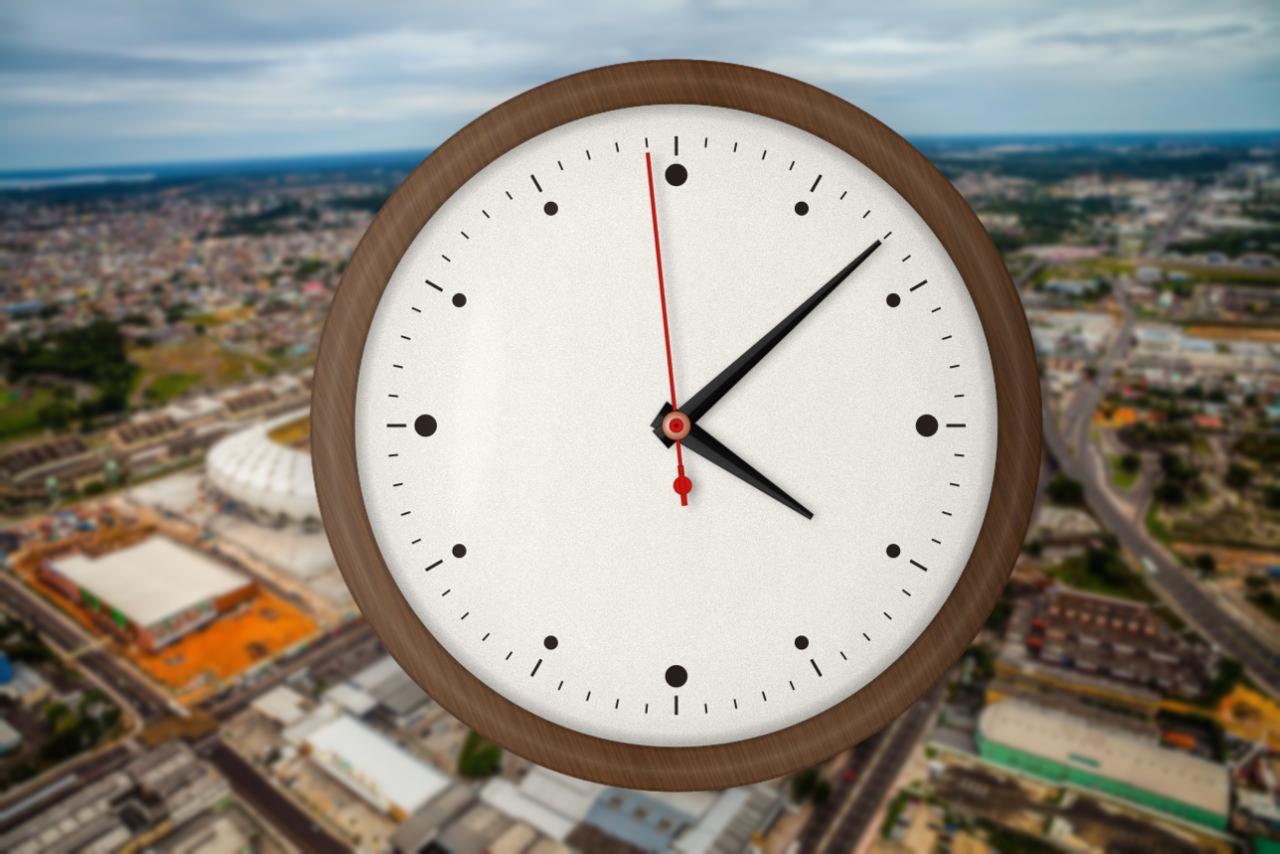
4:07:59
